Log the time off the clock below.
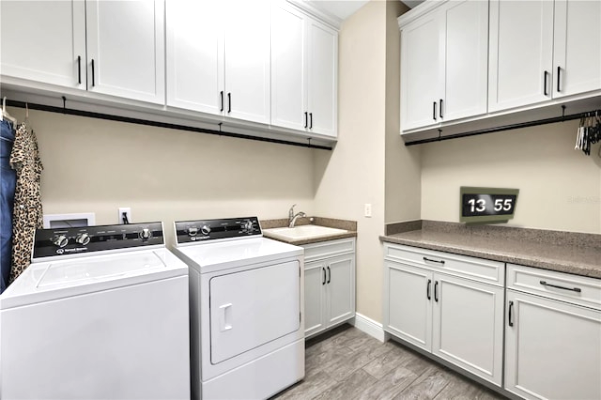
13:55
